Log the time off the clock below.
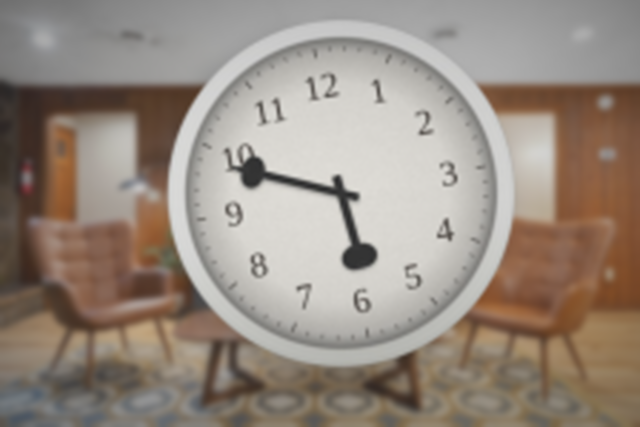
5:49
